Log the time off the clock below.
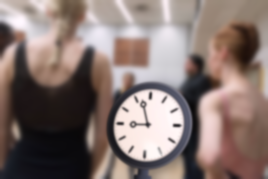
8:57
